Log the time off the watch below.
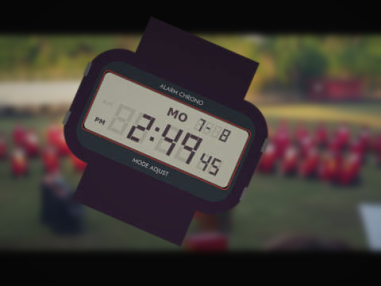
2:49:45
